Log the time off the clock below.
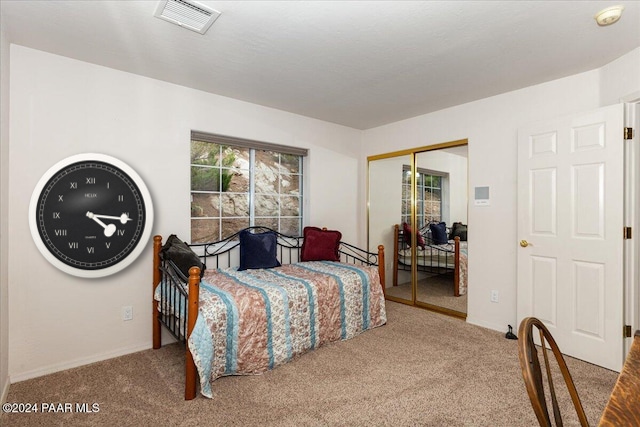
4:16
